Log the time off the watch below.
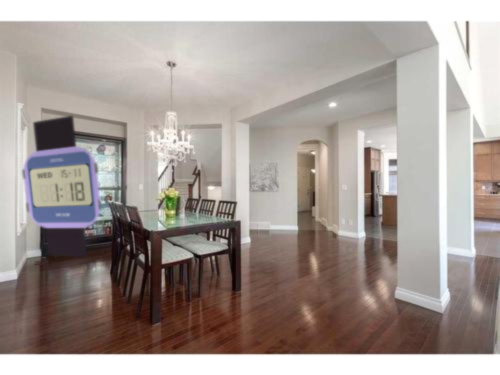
1:18
